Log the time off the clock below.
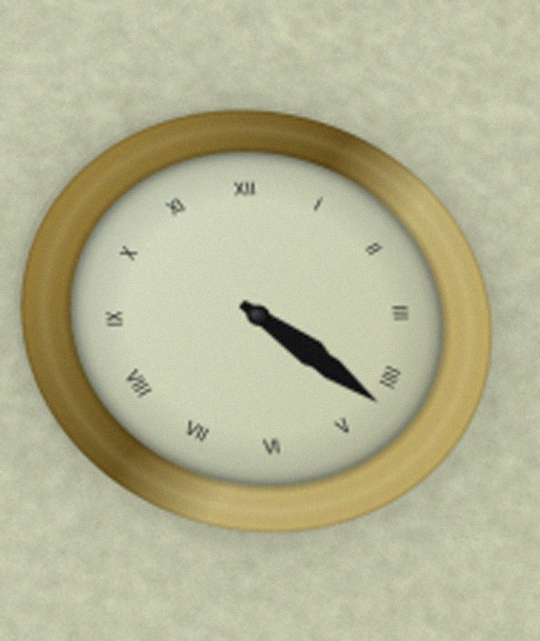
4:22
